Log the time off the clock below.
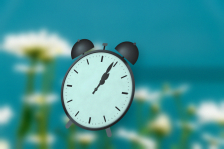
1:04
